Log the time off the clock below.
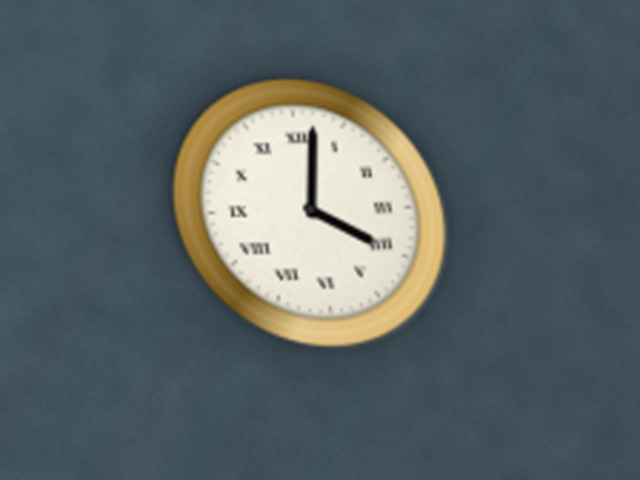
4:02
